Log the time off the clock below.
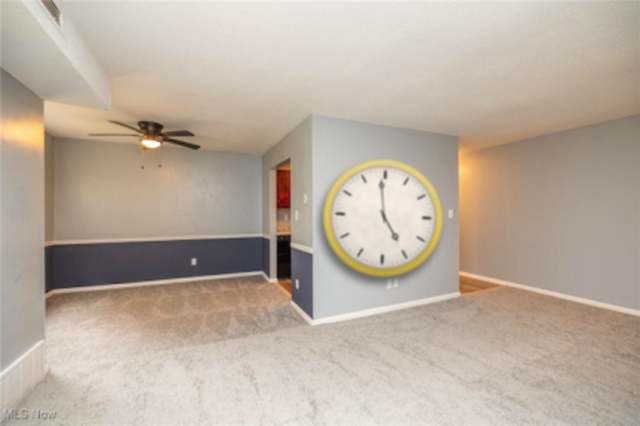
4:59
